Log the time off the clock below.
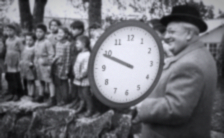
9:49
